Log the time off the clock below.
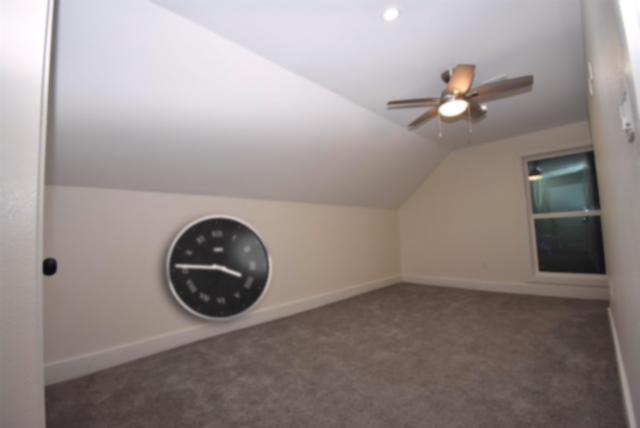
3:46
